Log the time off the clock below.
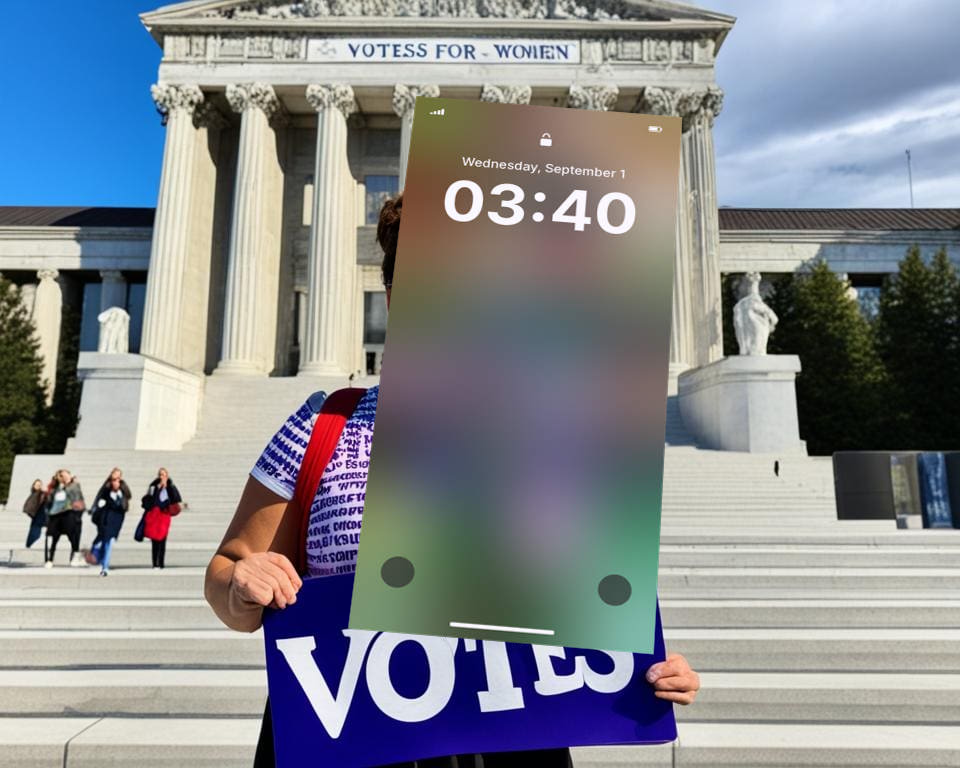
3:40
